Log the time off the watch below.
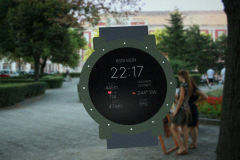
22:17
